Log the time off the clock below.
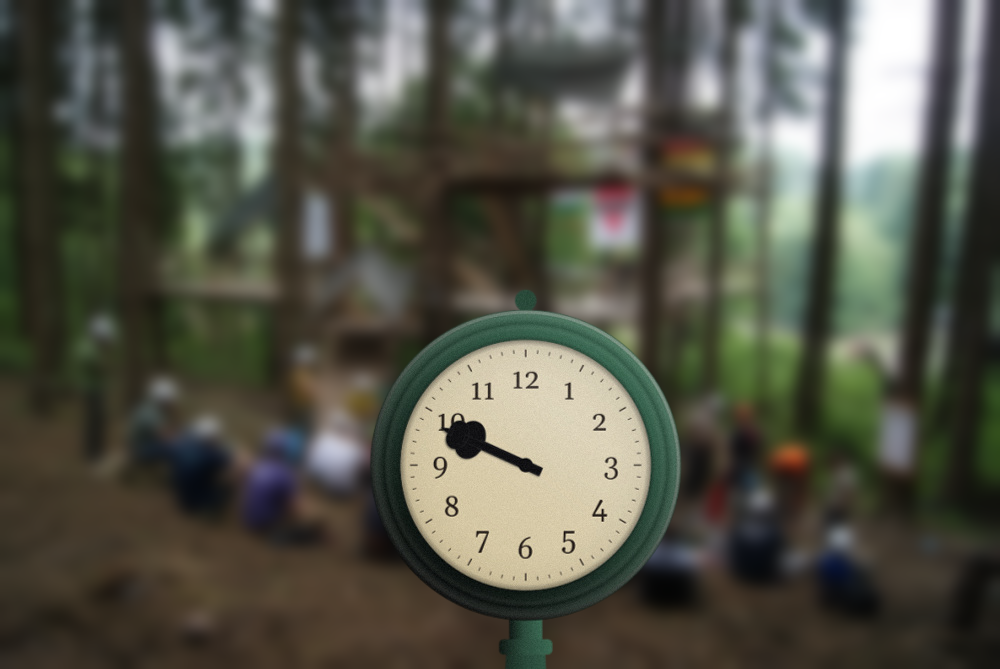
9:49
